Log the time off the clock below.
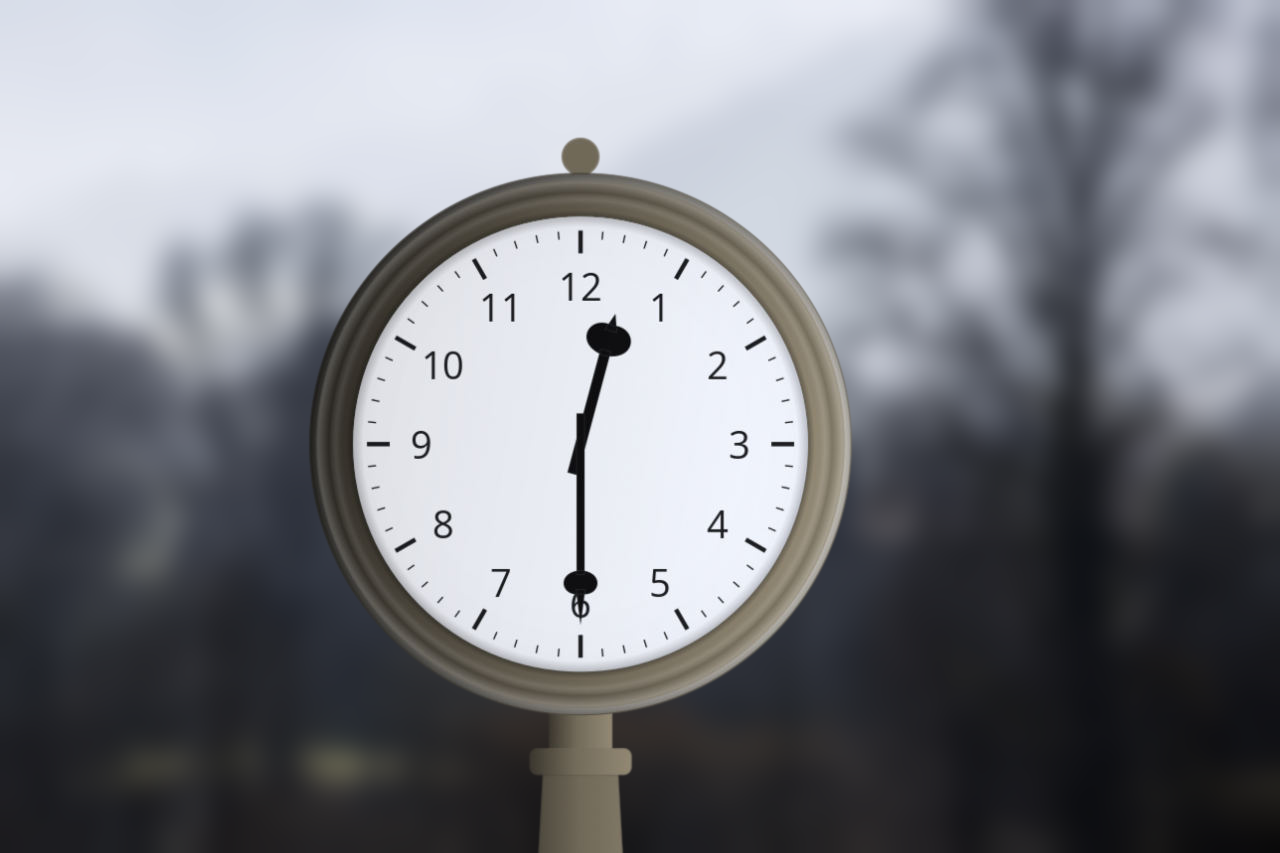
12:30
